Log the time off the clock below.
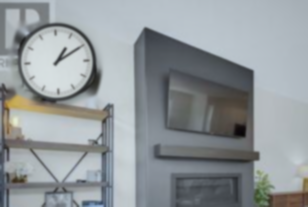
1:10
